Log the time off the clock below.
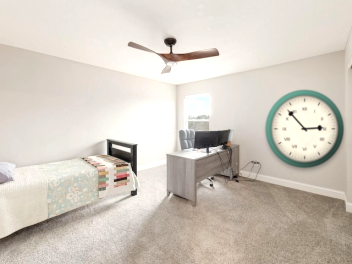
2:53
